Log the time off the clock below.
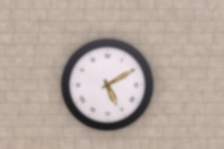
5:10
